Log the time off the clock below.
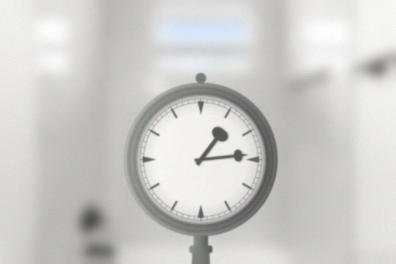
1:14
